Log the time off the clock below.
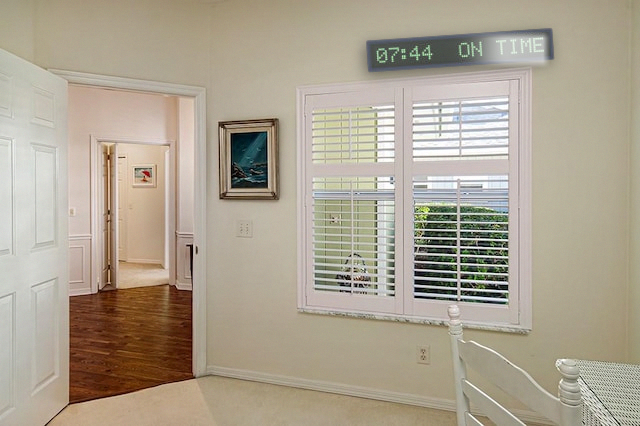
7:44
